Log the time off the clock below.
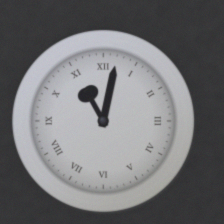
11:02
